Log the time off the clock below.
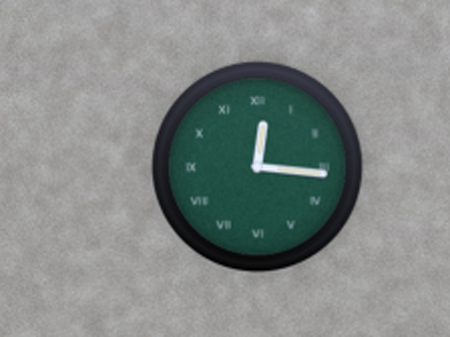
12:16
